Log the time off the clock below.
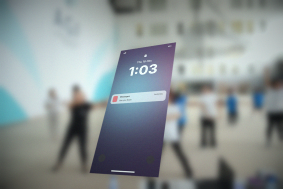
1:03
